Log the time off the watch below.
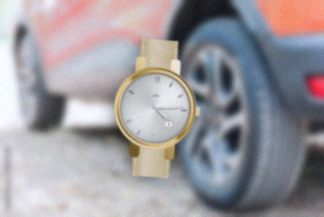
4:14
